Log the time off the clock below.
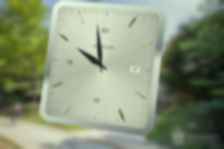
9:58
